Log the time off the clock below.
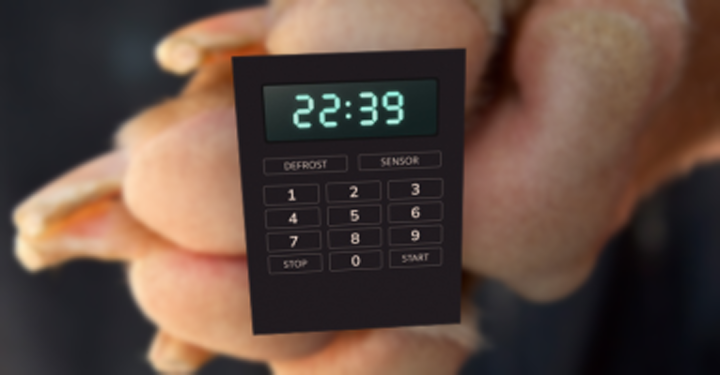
22:39
